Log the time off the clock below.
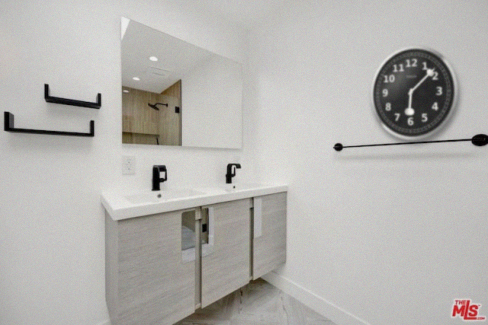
6:08
